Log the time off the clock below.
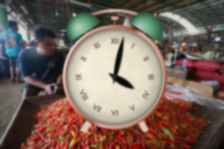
4:02
